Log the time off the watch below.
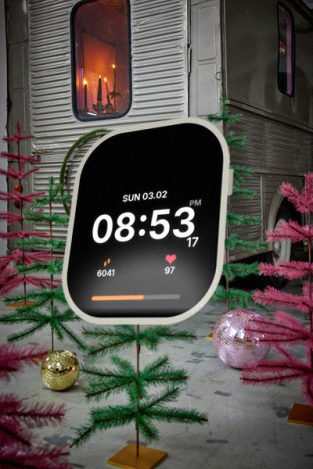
8:53:17
